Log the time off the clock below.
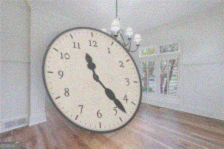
11:23
